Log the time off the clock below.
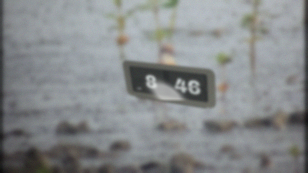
8:46
